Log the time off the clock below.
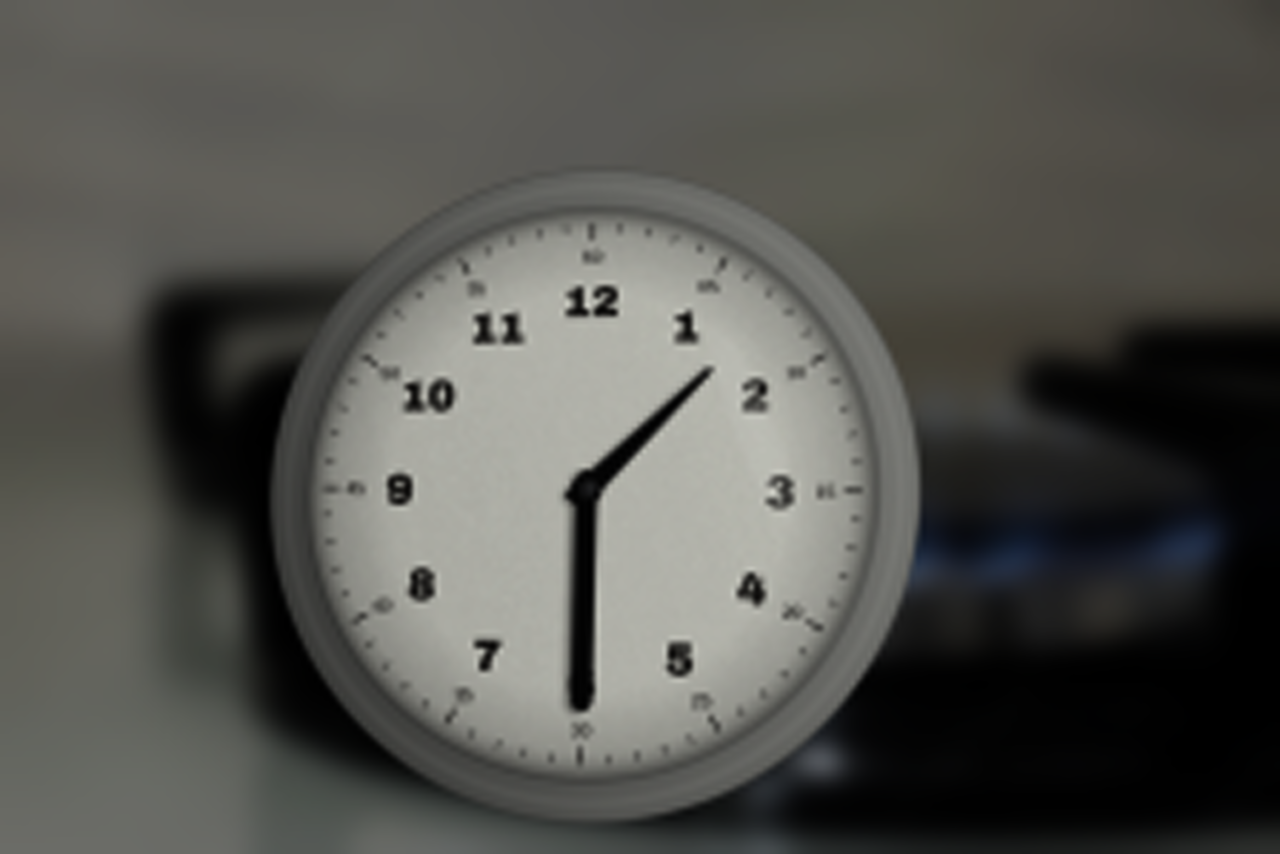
1:30
